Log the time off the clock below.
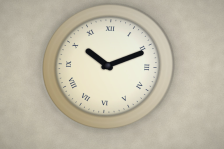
10:11
